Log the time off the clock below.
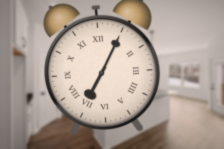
7:05
